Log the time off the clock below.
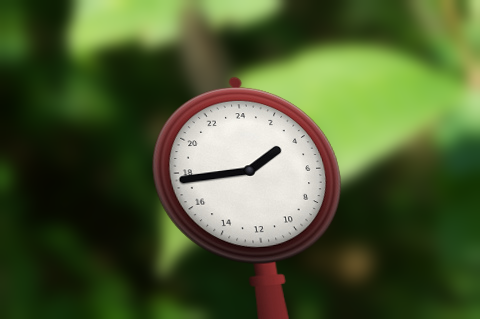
3:44
